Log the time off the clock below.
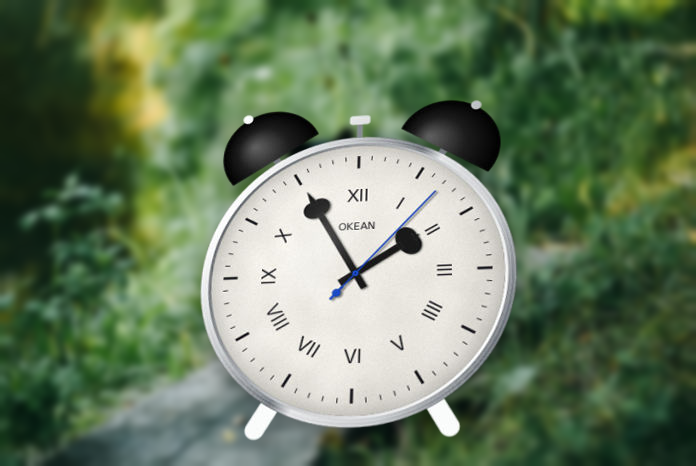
1:55:07
